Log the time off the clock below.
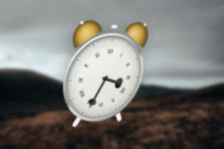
3:34
